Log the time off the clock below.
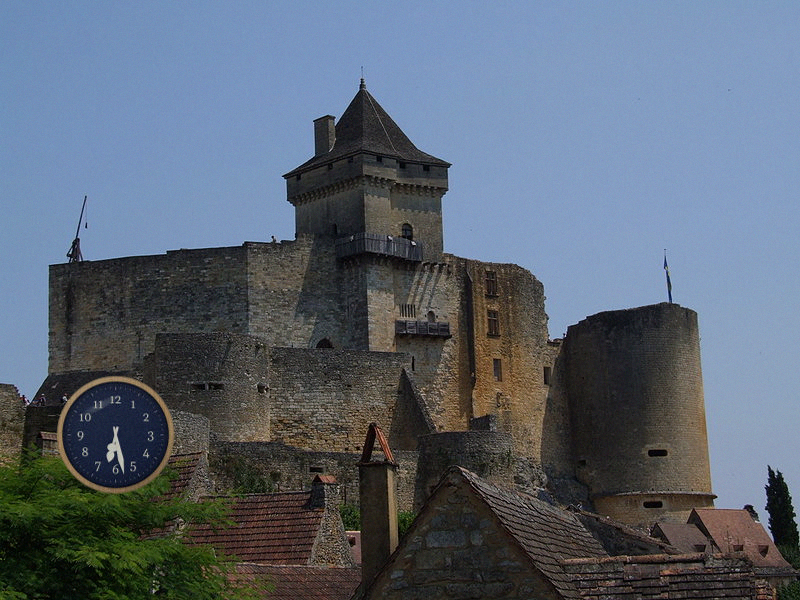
6:28
